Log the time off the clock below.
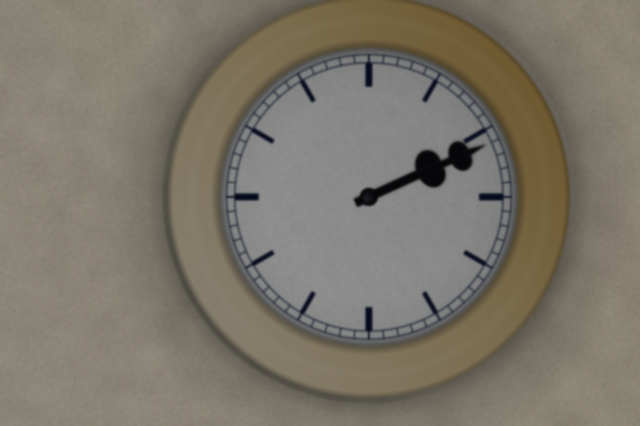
2:11
